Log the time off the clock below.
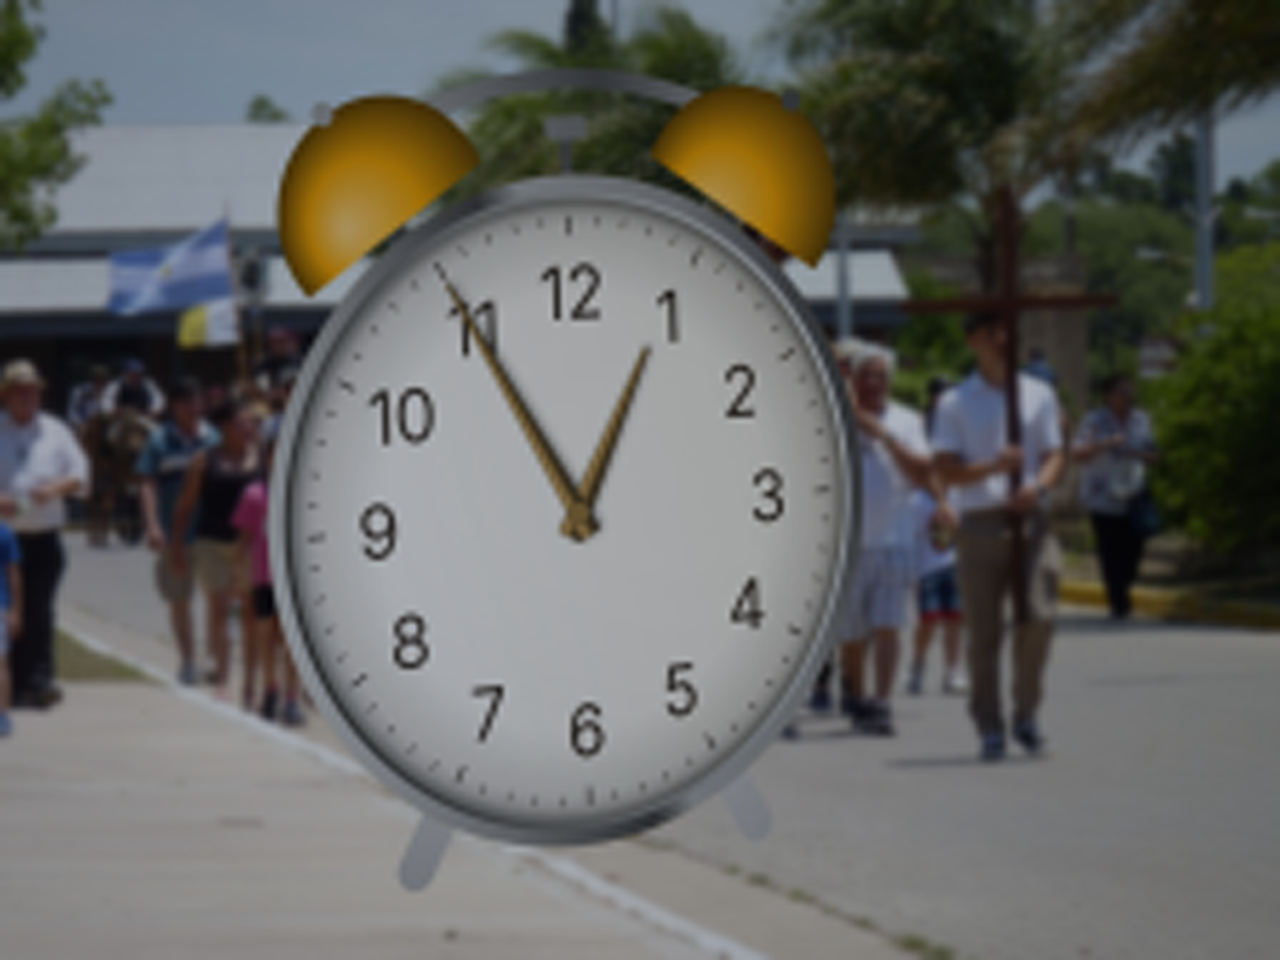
12:55
